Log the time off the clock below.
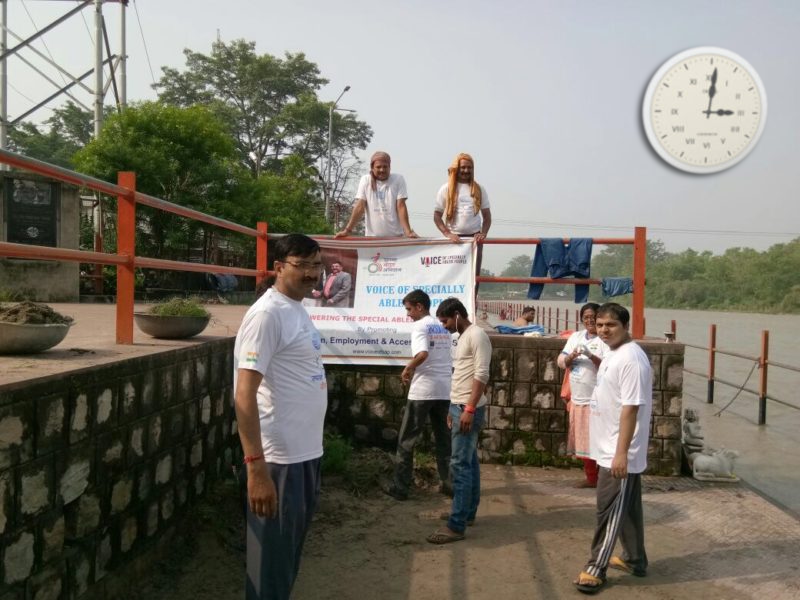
3:01
